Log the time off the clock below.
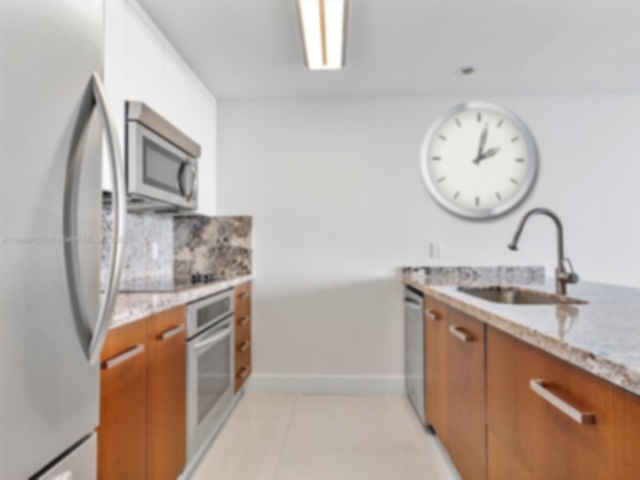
2:02
